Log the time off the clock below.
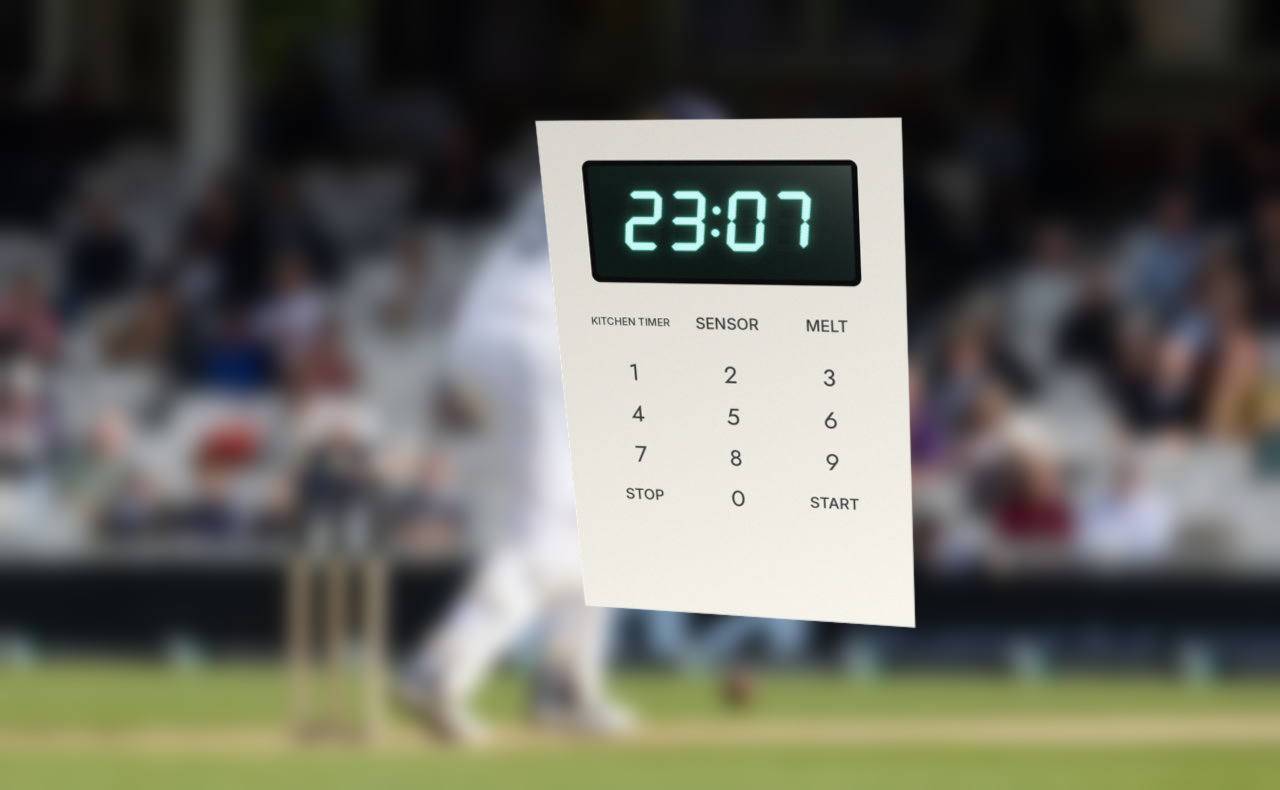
23:07
